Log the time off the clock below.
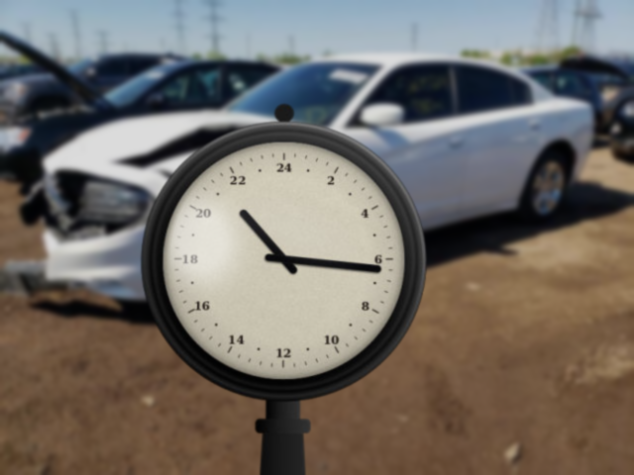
21:16
